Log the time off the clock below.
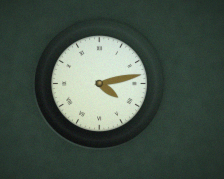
4:13
